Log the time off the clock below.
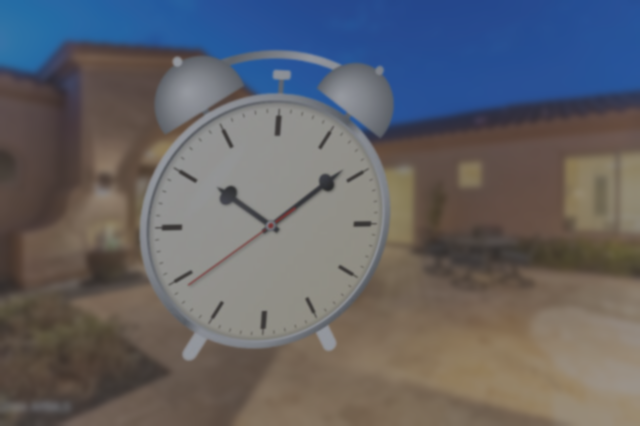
10:08:39
